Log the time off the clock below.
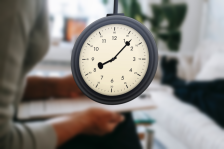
8:07
